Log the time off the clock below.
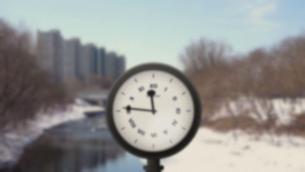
11:46
